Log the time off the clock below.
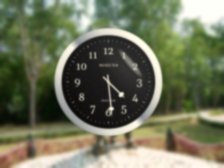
4:29
